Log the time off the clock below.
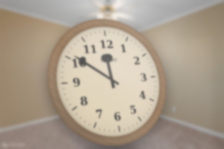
11:51
